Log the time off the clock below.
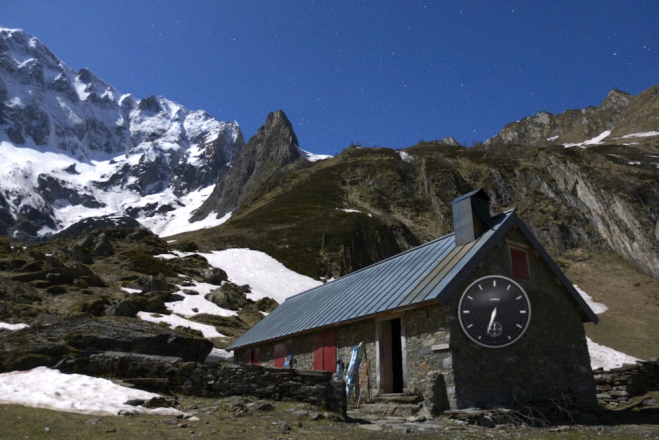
6:33
